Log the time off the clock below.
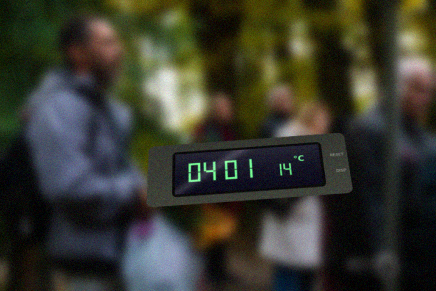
4:01
